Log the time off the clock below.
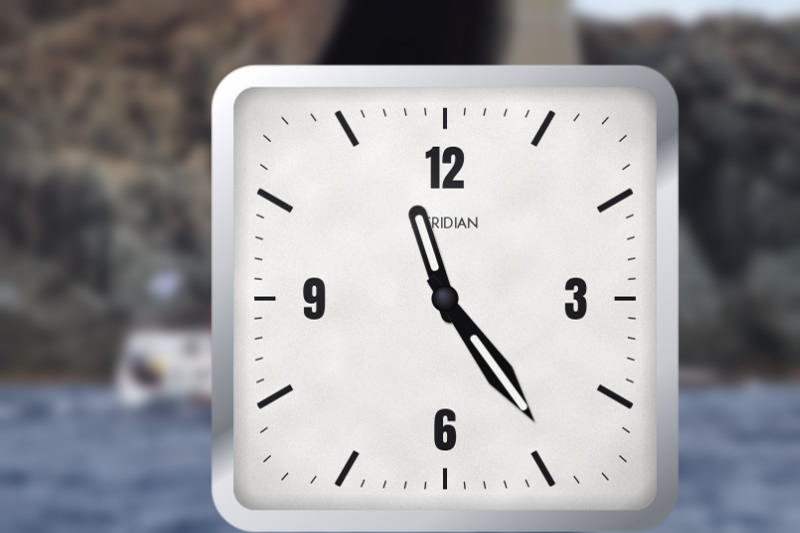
11:24
